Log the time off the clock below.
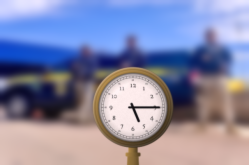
5:15
